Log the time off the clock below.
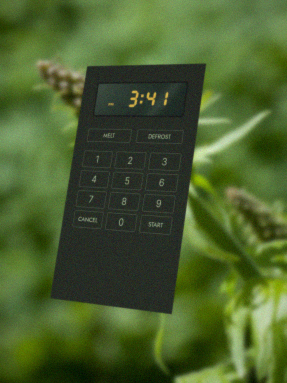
3:41
